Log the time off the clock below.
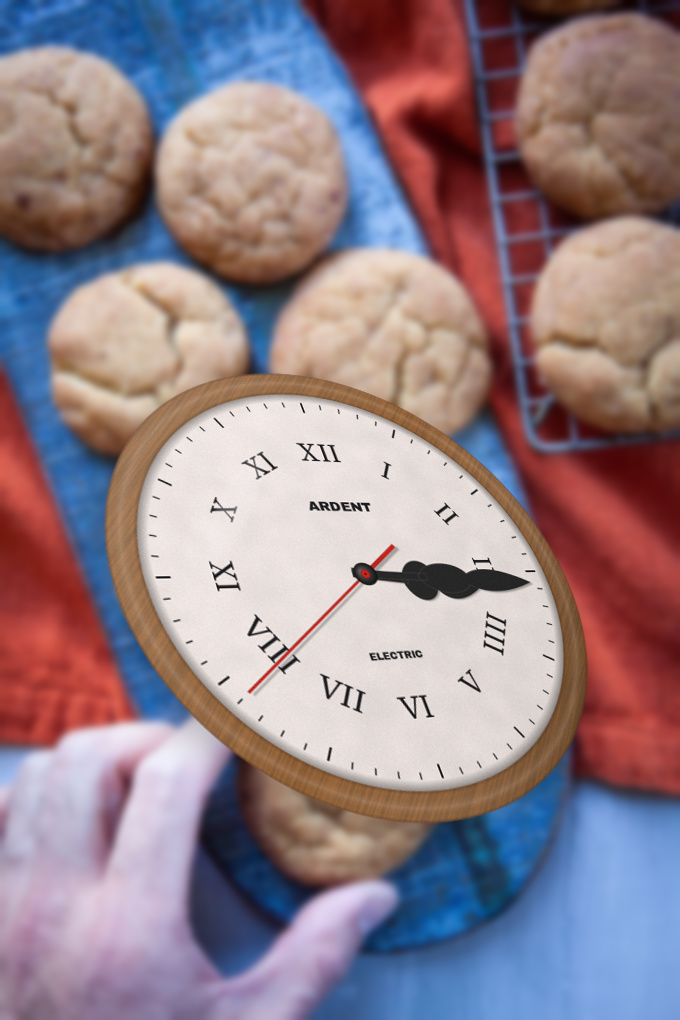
3:15:39
